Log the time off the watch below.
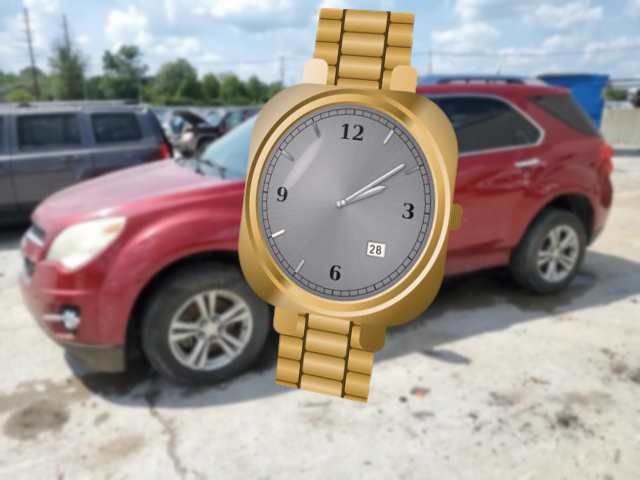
2:09
